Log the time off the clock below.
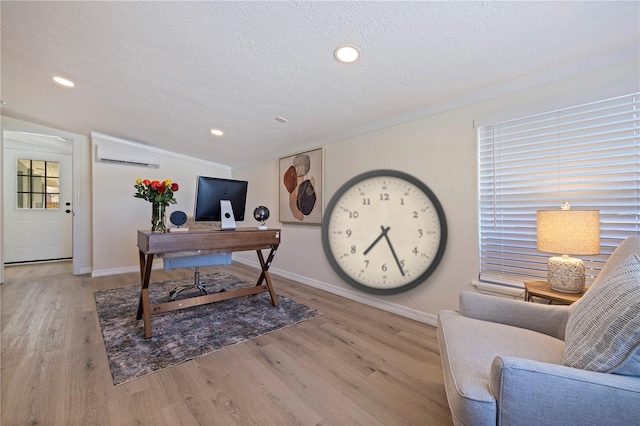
7:26
